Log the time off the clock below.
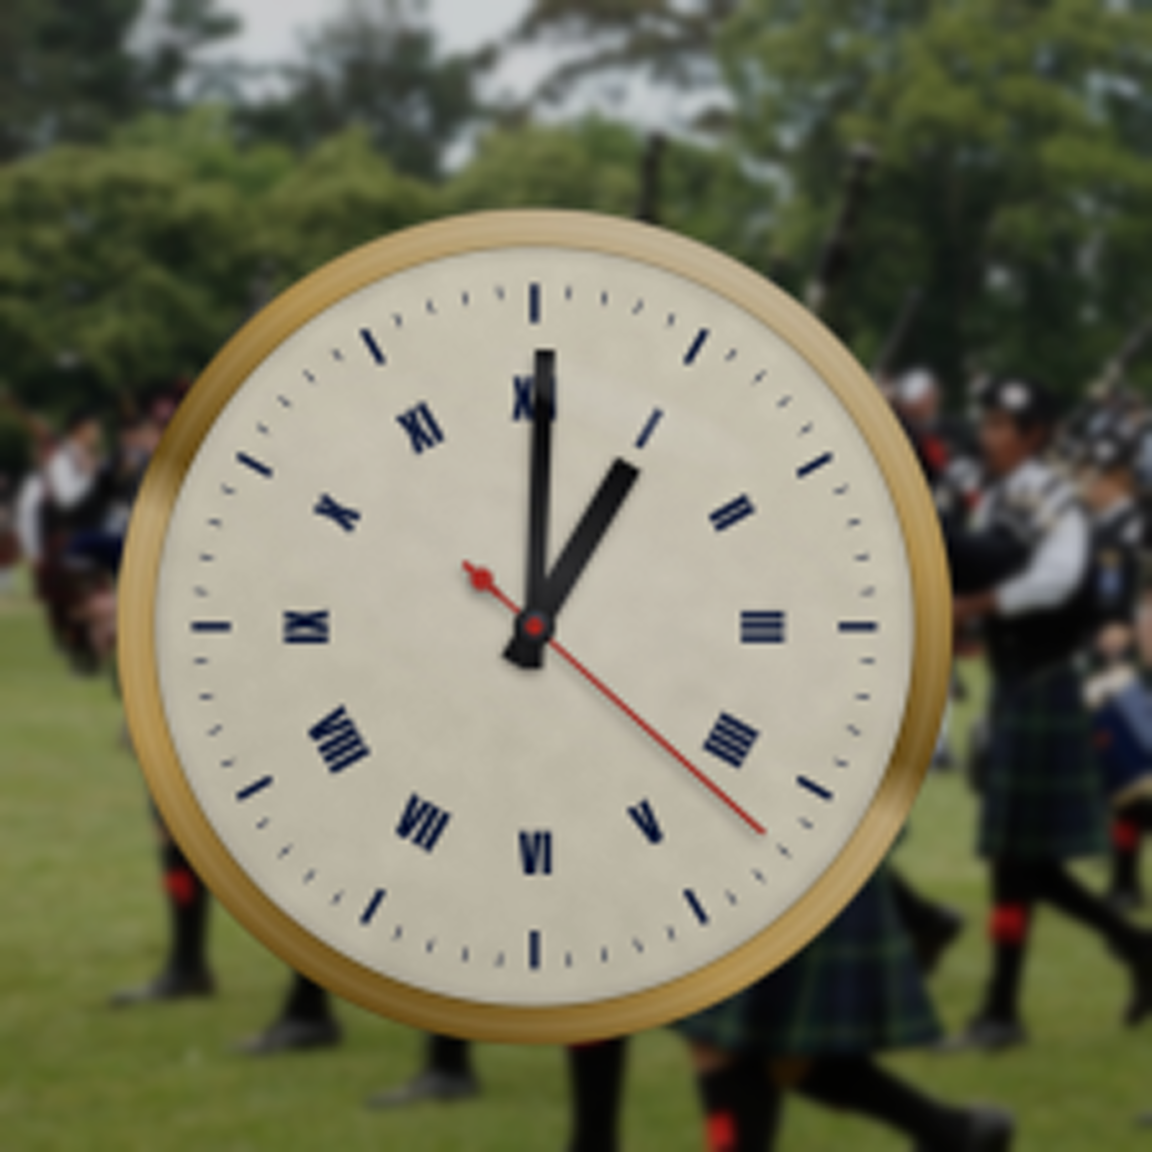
1:00:22
